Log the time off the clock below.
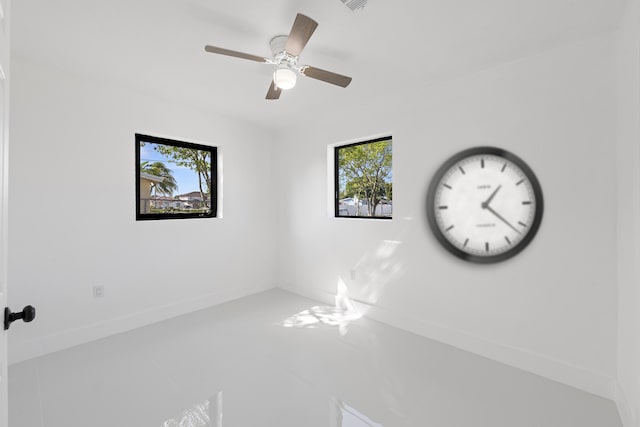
1:22
